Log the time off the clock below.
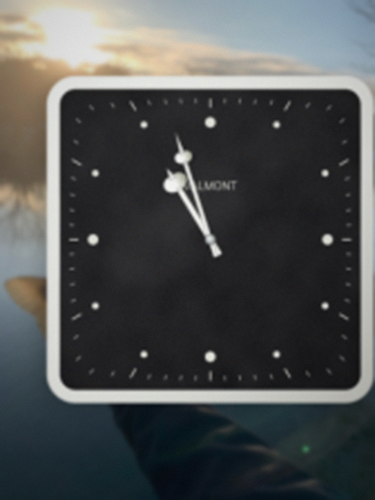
10:57
